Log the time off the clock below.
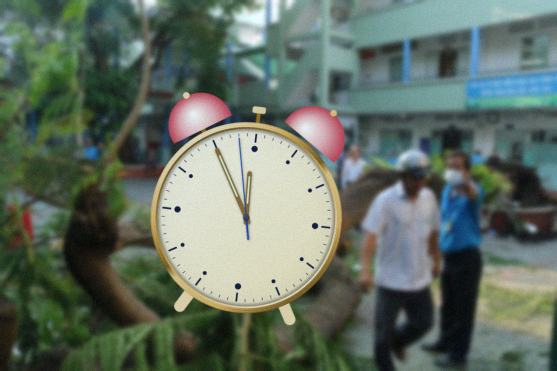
11:54:58
